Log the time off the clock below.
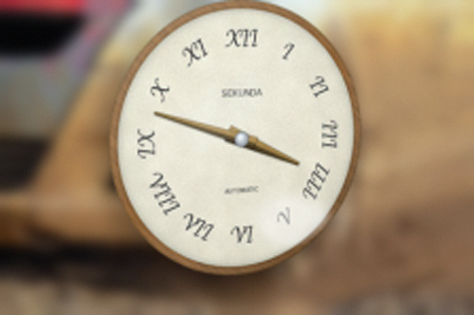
3:48
